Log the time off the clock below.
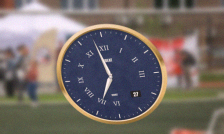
6:58
